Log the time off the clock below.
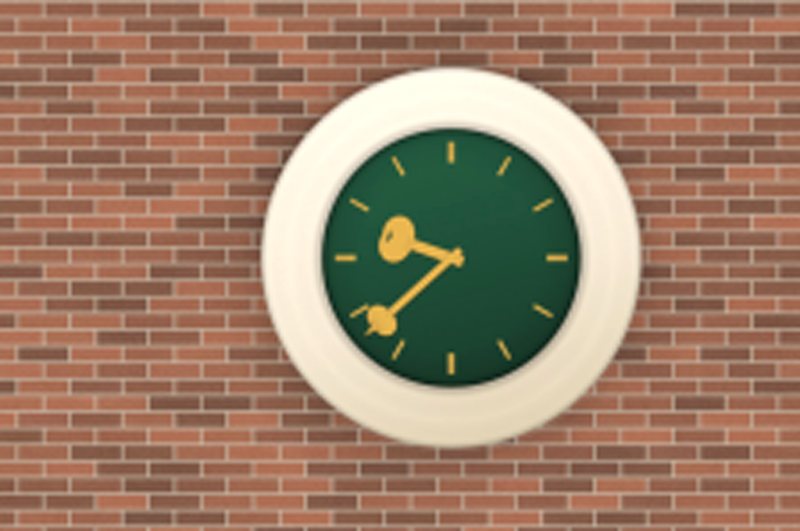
9:38
